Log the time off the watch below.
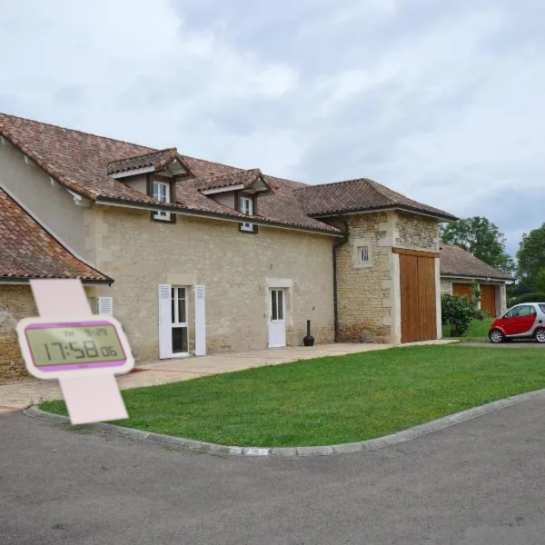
17:58:06
